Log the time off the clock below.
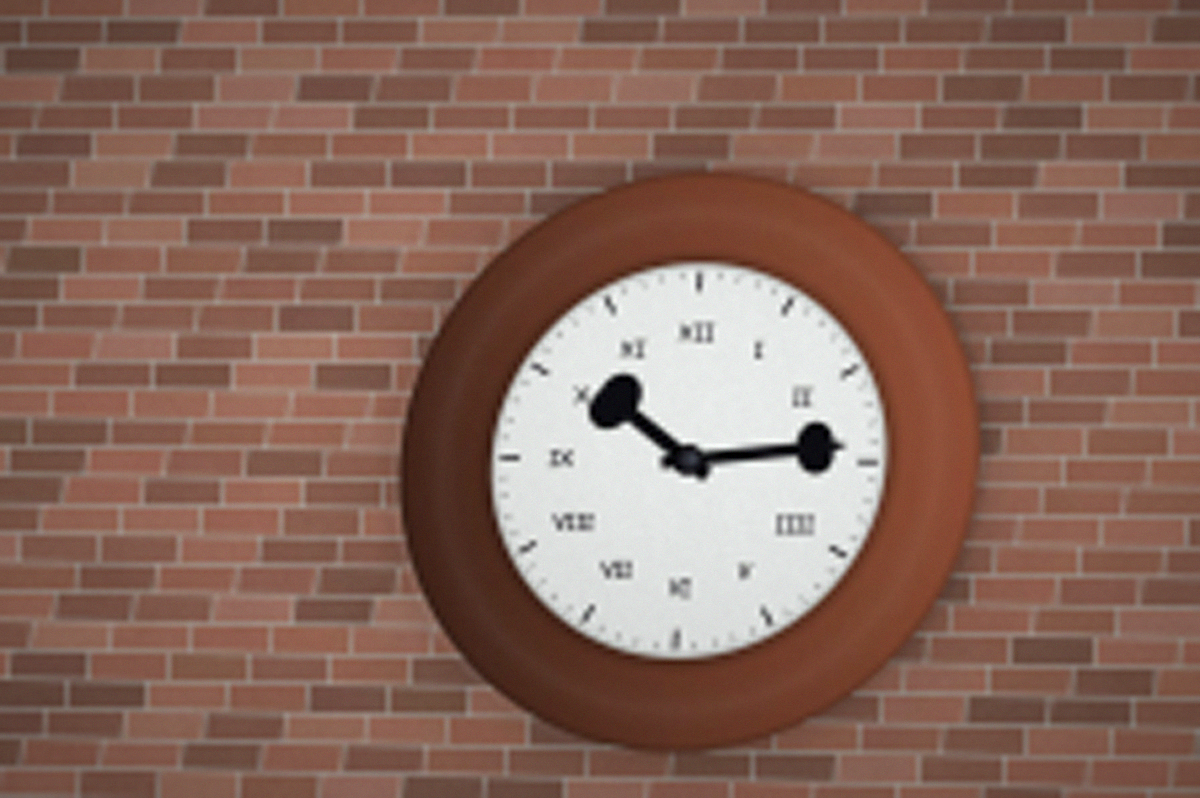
10:14
